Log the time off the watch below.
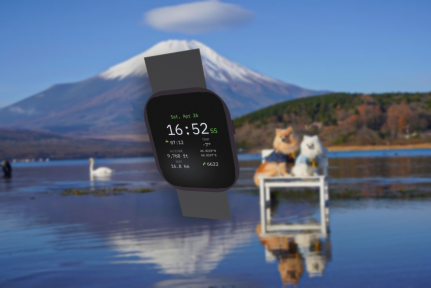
16:52
